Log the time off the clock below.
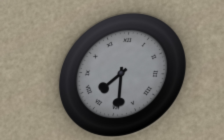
7:29
